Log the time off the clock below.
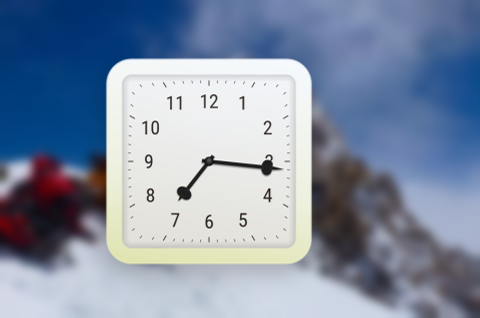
7:16
